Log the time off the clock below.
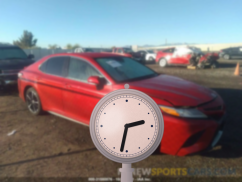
2:32
